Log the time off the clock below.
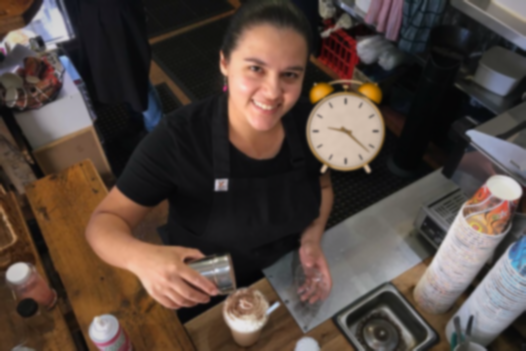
9:22
